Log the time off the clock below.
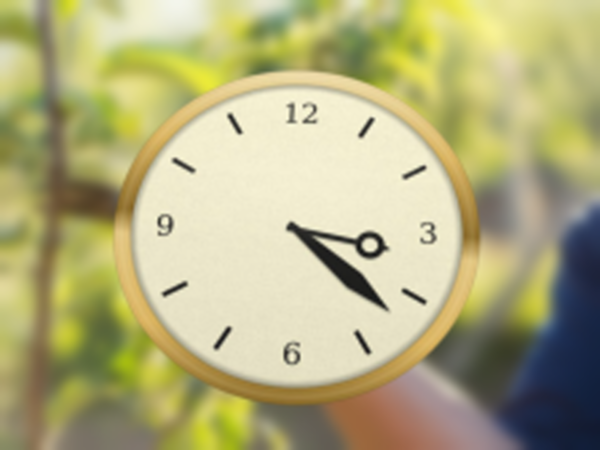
3:22
